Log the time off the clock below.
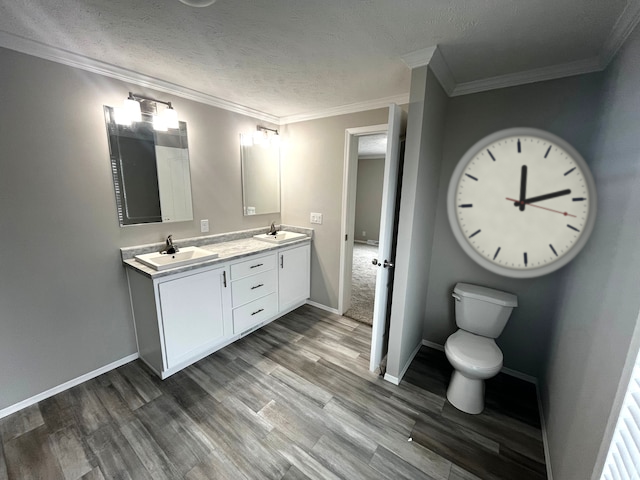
12:13:18
